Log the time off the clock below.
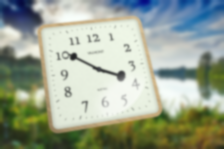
3:51
